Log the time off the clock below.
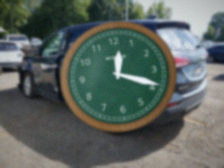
12:19
